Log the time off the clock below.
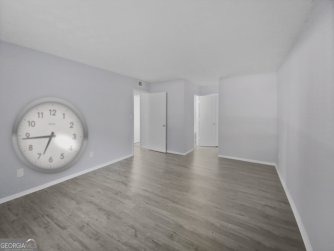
6:44
